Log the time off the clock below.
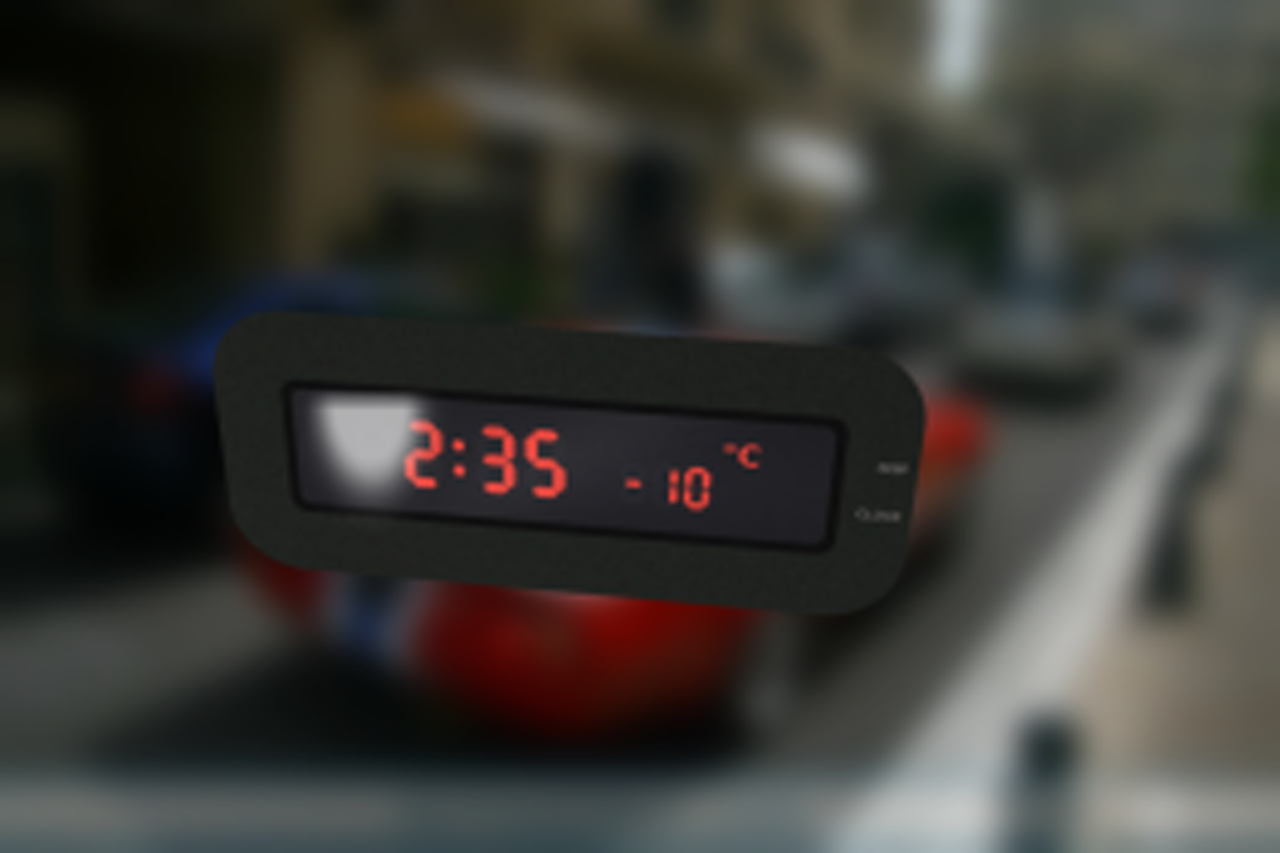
2:35
